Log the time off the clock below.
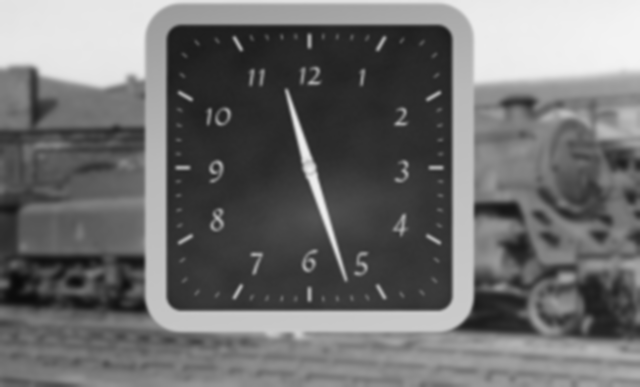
11:27
